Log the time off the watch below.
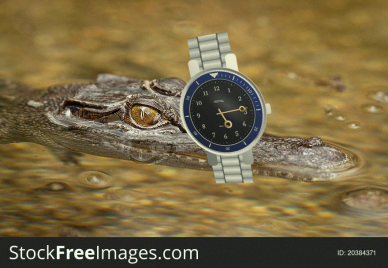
5:14
